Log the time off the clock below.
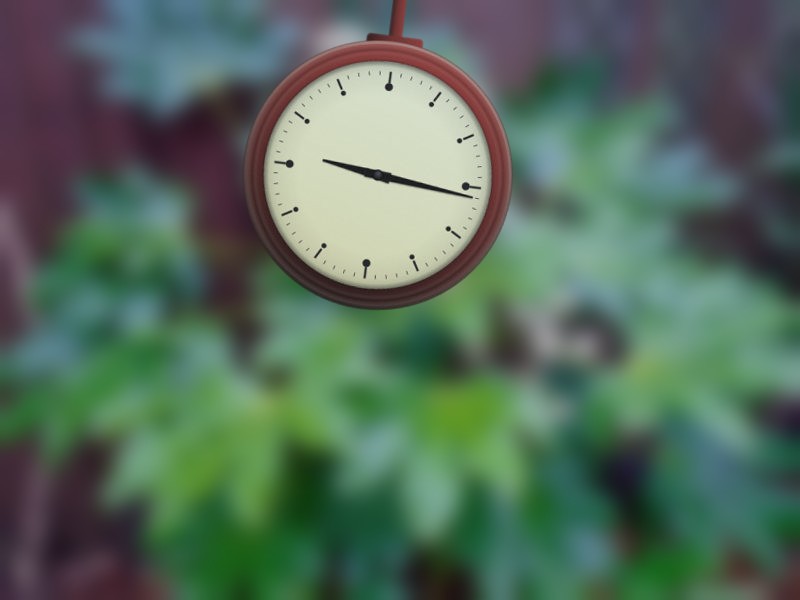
9:16
